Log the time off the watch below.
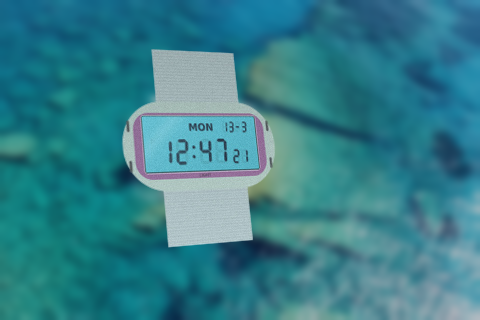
12:47:21
